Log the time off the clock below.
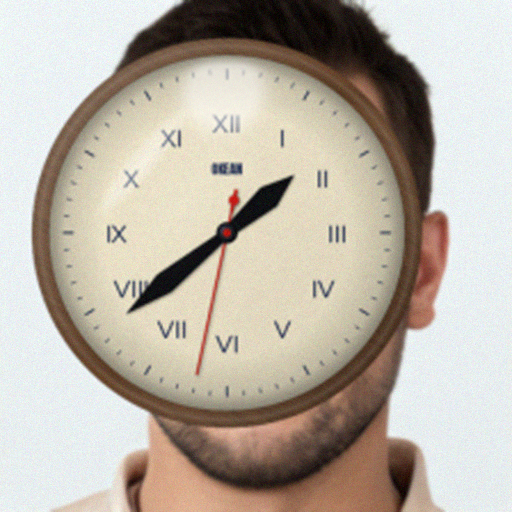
1:38:32
